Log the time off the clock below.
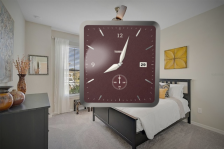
8:03
